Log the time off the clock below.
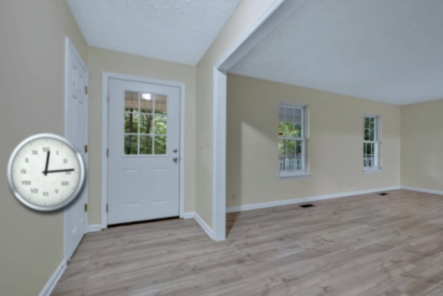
12:14
